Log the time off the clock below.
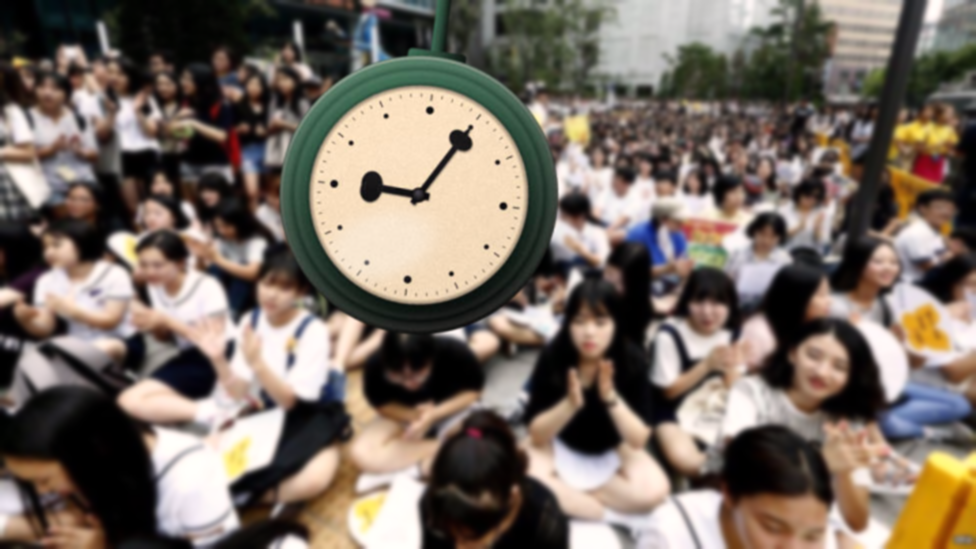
9:05
